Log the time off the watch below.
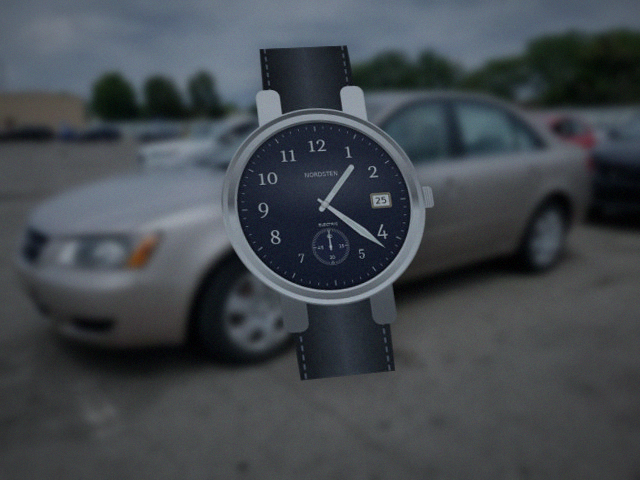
1:22
